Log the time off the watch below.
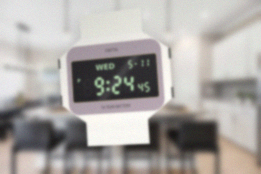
9:24
